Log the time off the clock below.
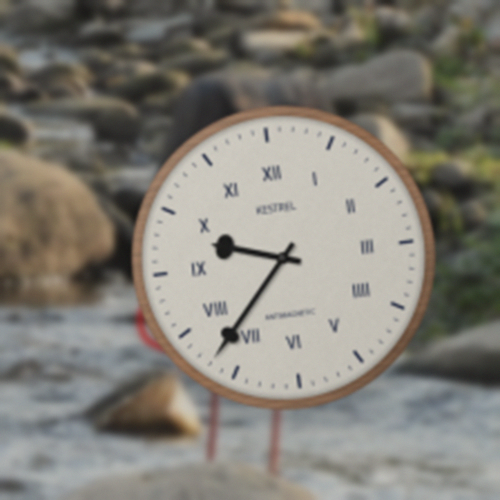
9:37
